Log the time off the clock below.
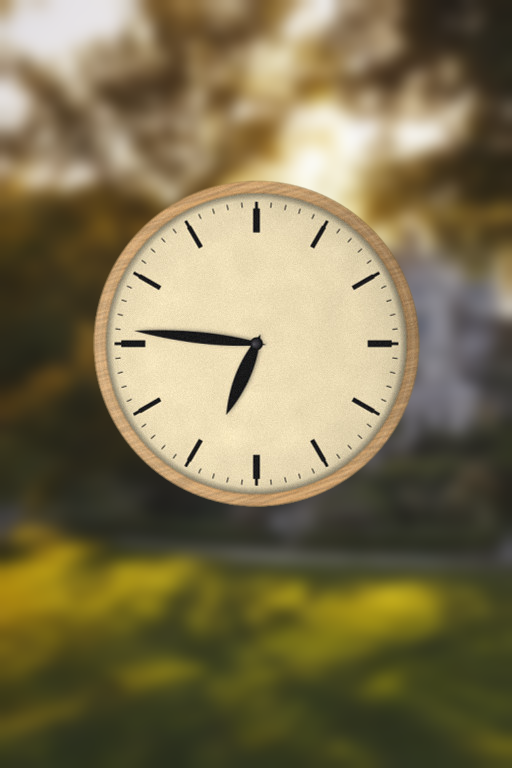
6:46
